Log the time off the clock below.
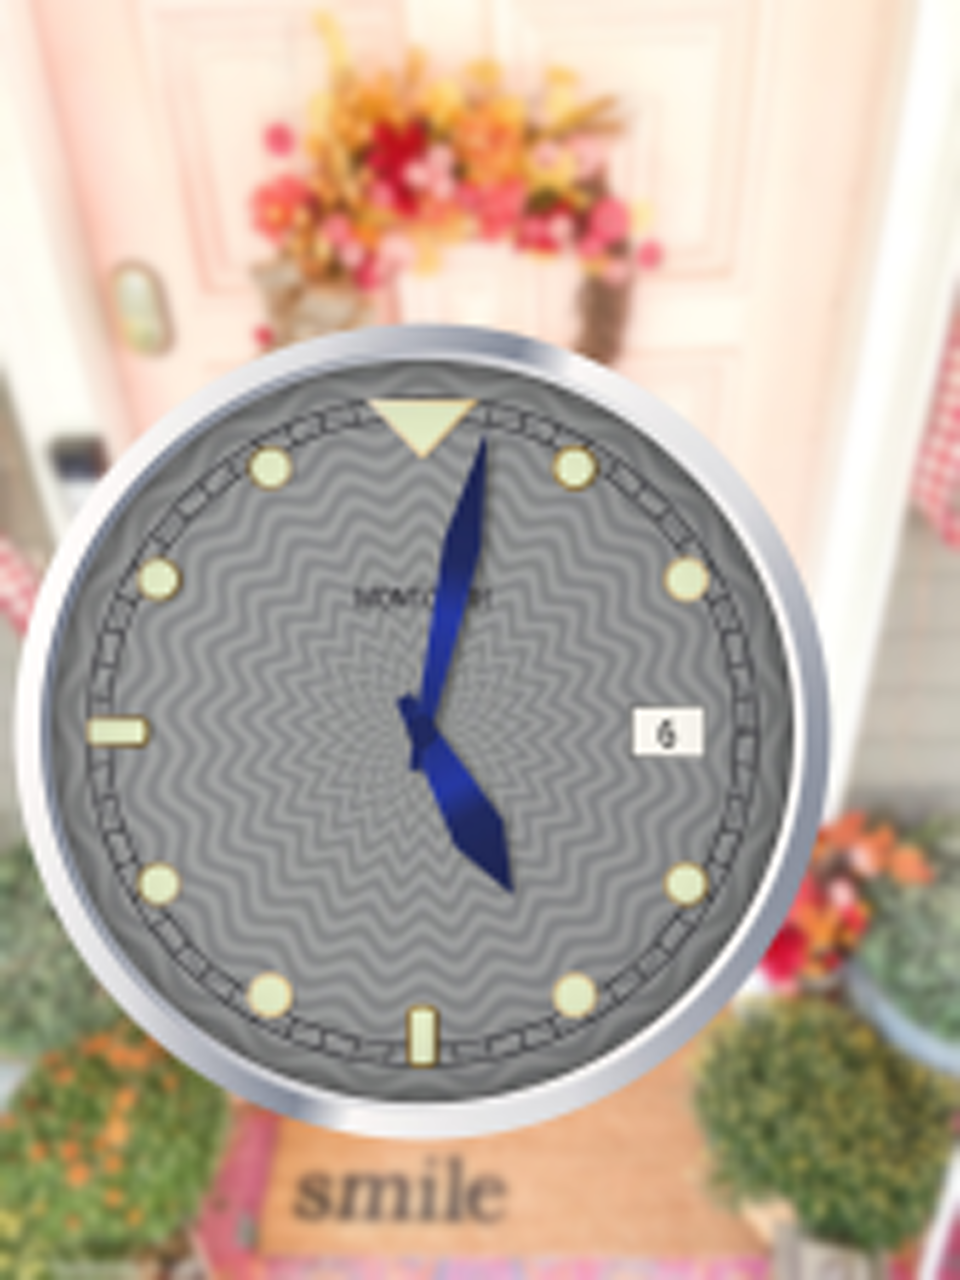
5:02
